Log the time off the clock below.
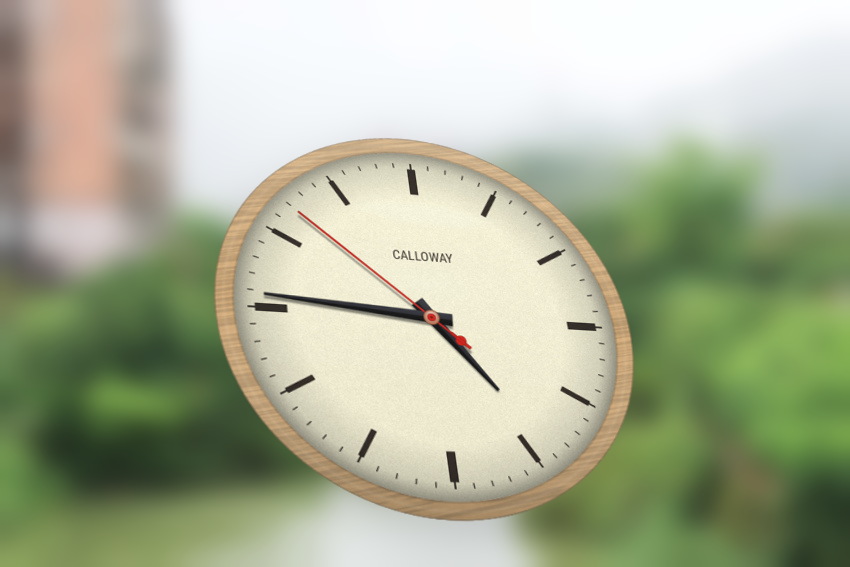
4:45:52
